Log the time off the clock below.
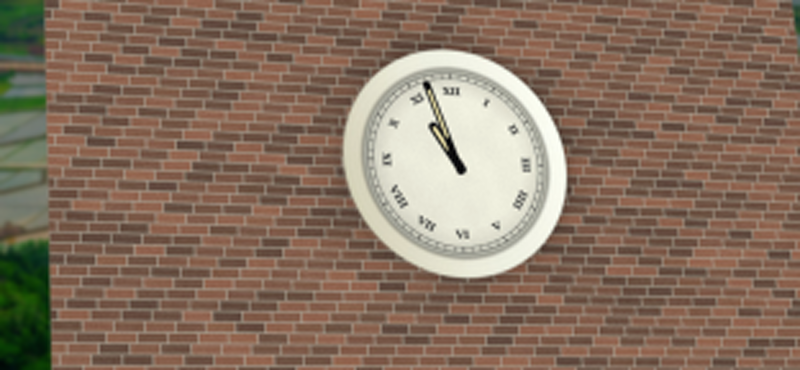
10:57
